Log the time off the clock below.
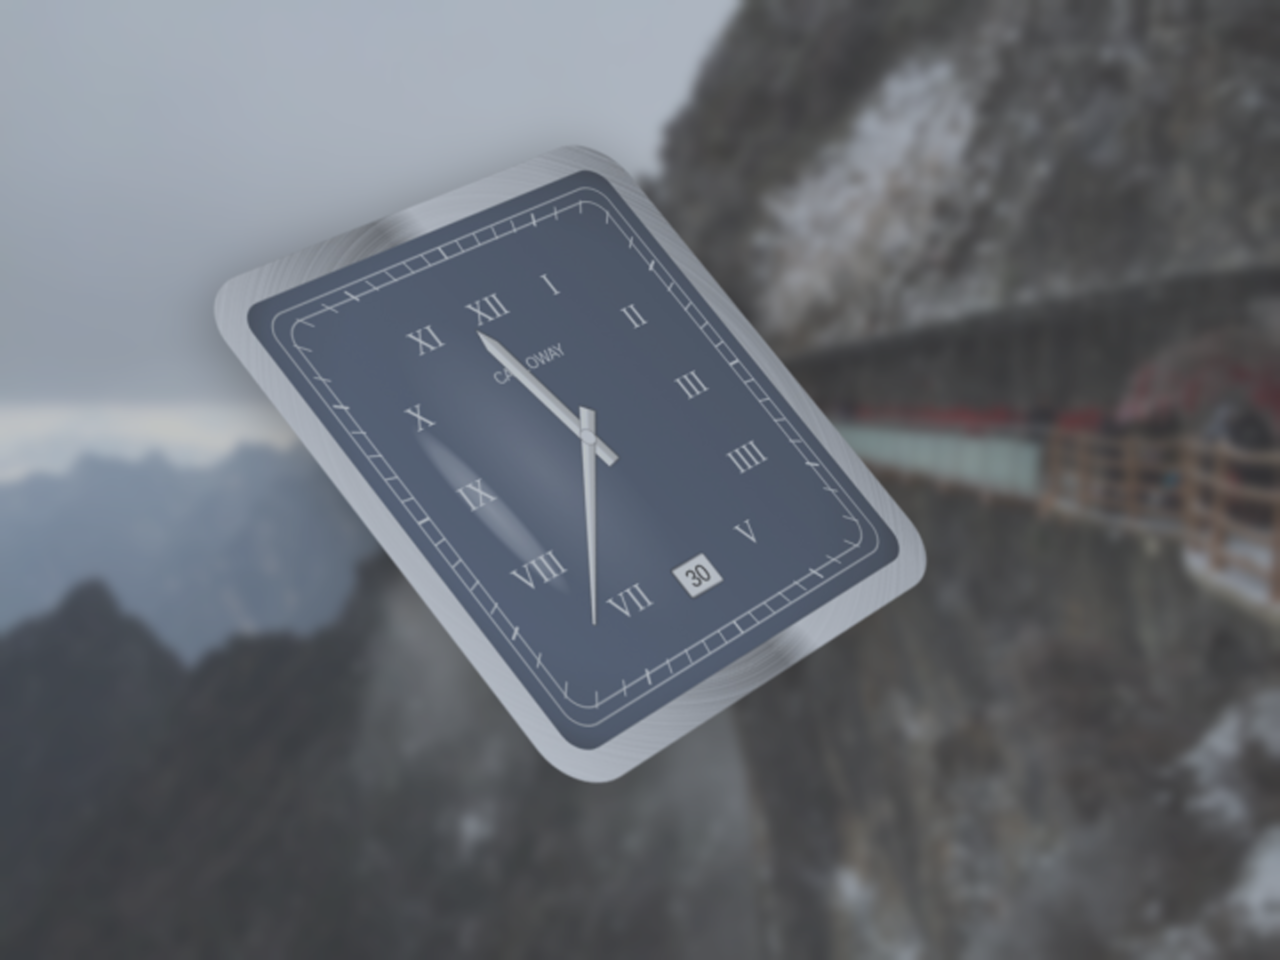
11:37
